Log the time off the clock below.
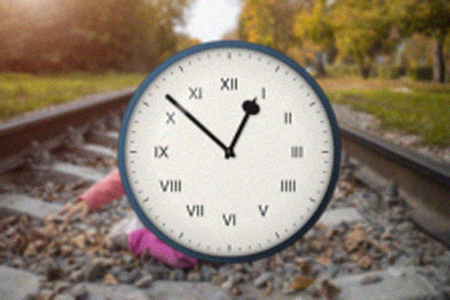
12:52
